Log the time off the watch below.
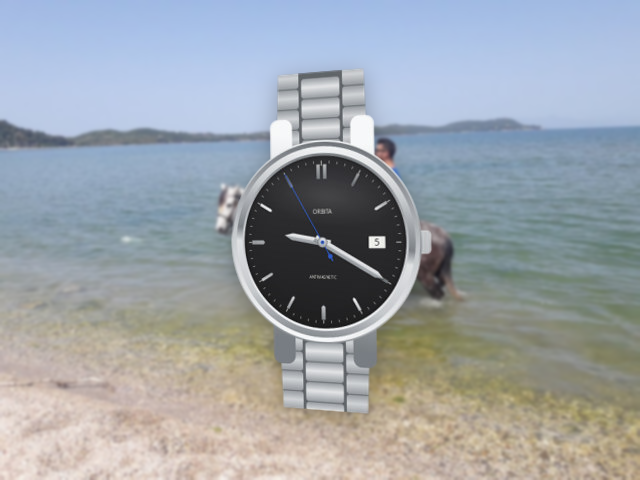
9:19:55
